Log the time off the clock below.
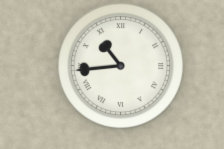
10:44
